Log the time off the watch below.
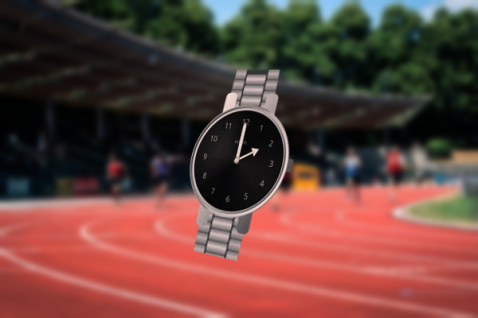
2:00
